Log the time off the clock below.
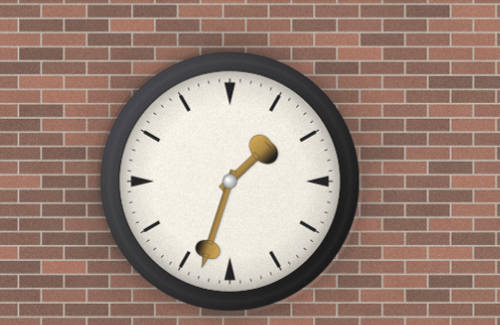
1:33
